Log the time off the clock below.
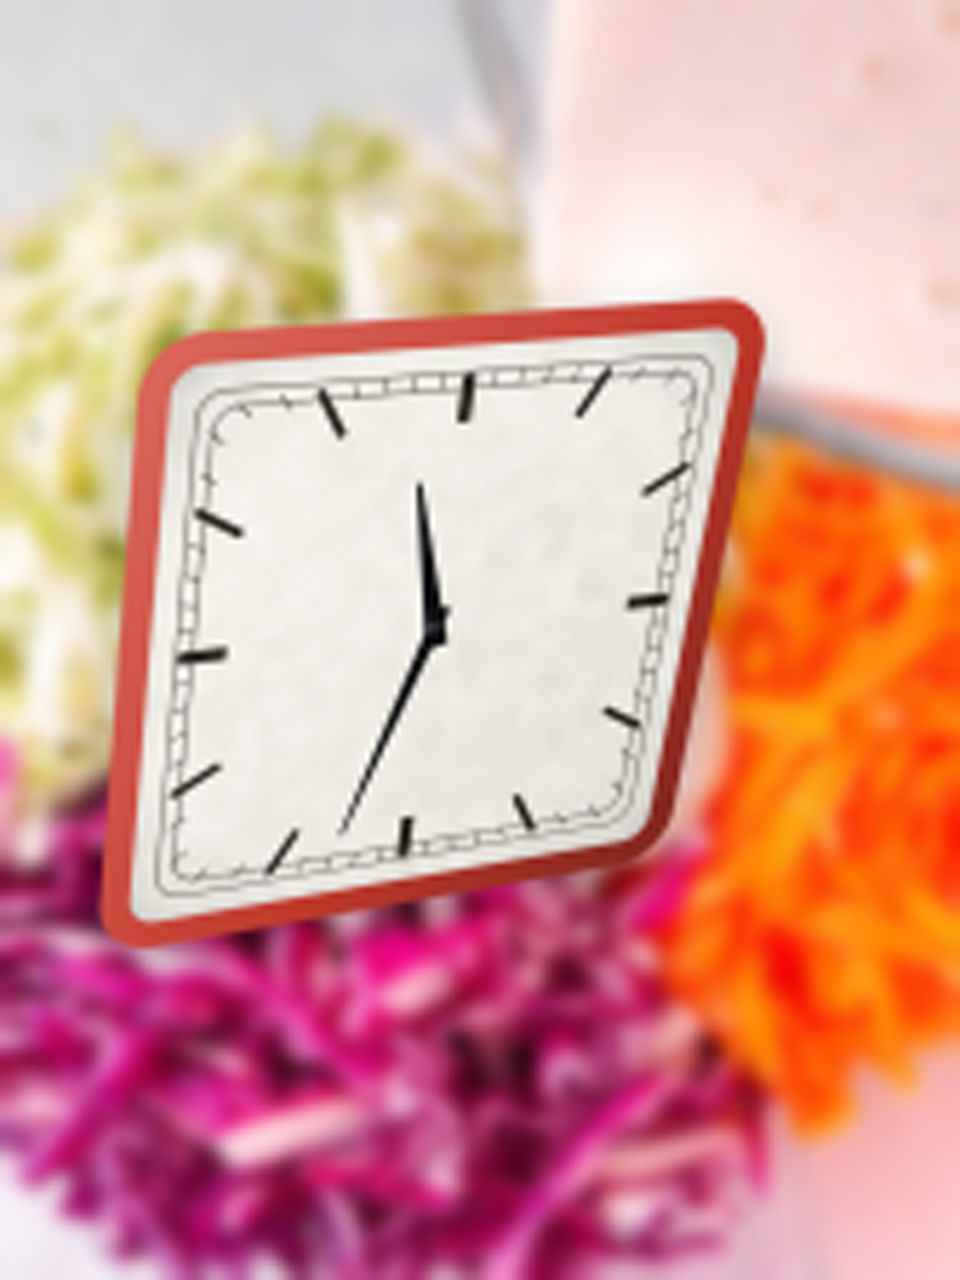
11:33
